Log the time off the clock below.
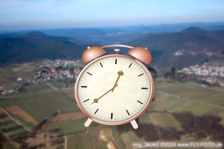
12:38
